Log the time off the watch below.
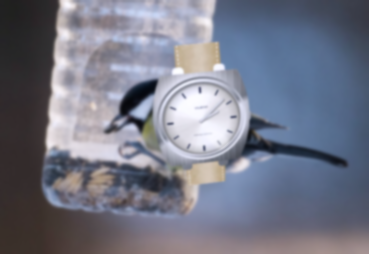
2:08
